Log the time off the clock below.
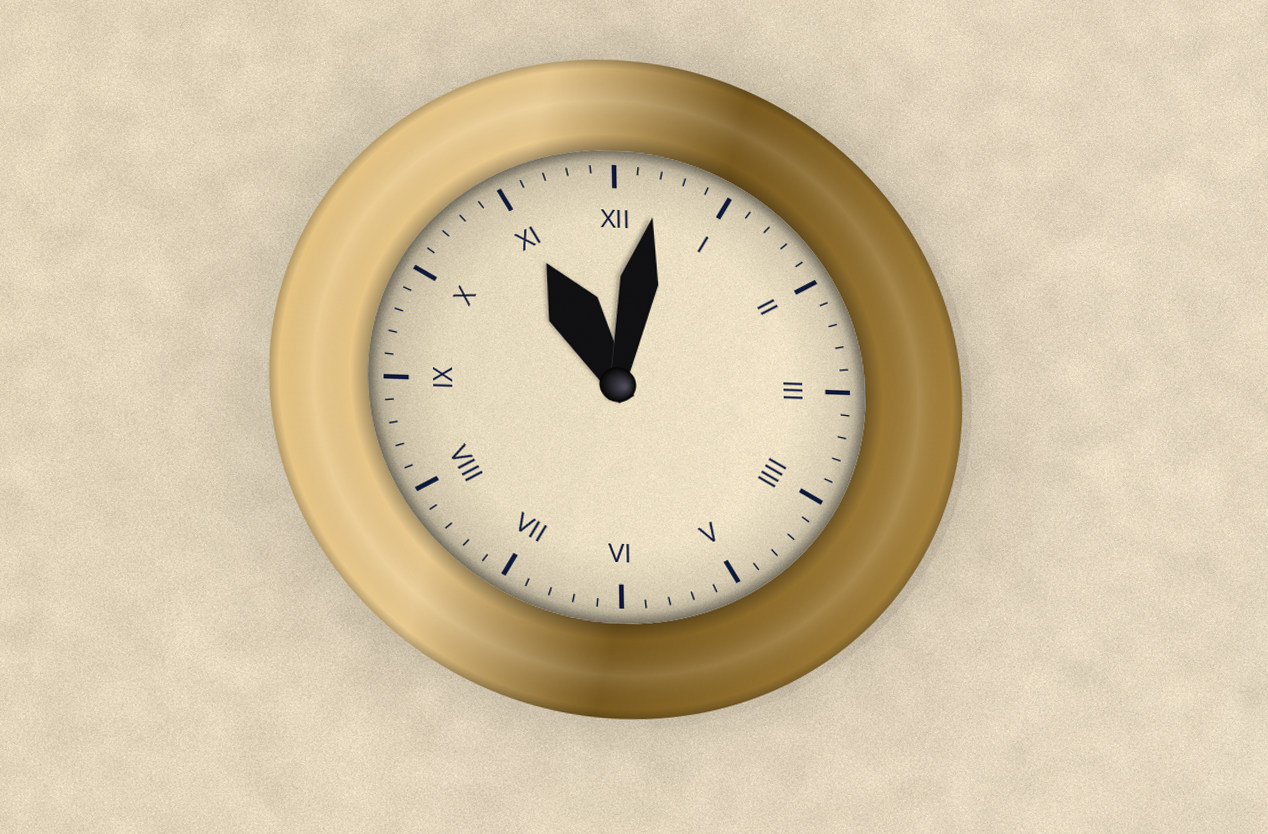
11:02
